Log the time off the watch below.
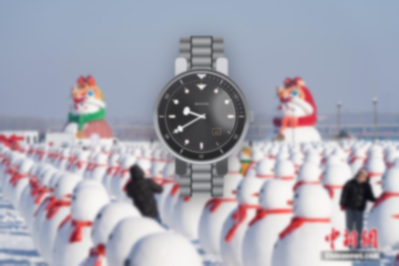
9:40
